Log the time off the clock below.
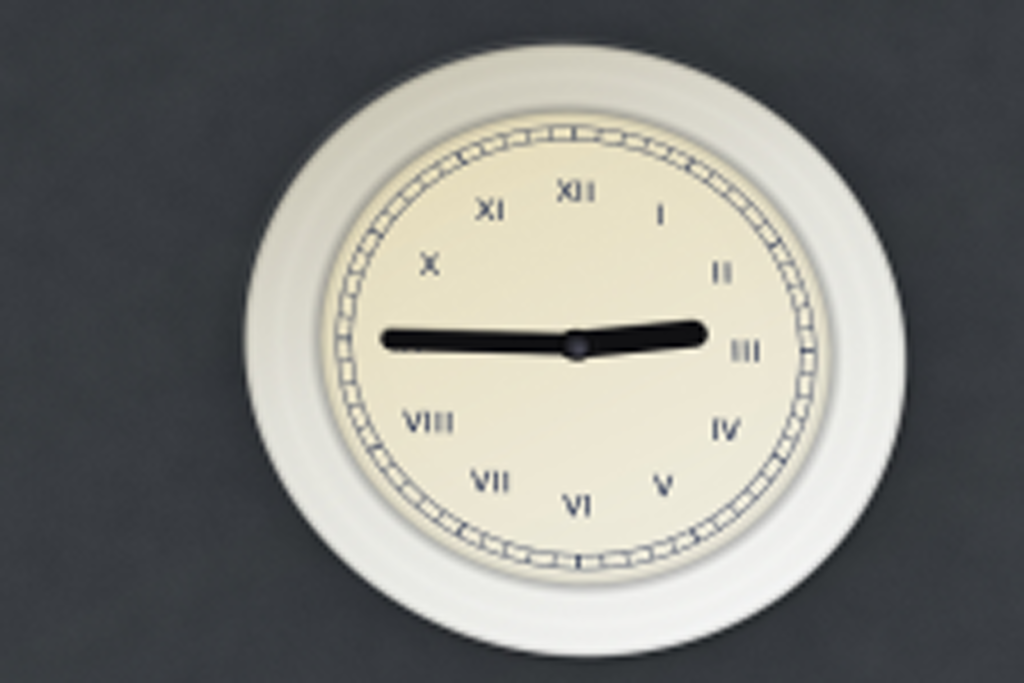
2:45
